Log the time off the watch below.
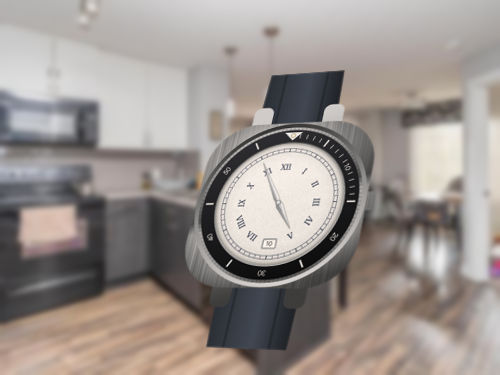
4:55
